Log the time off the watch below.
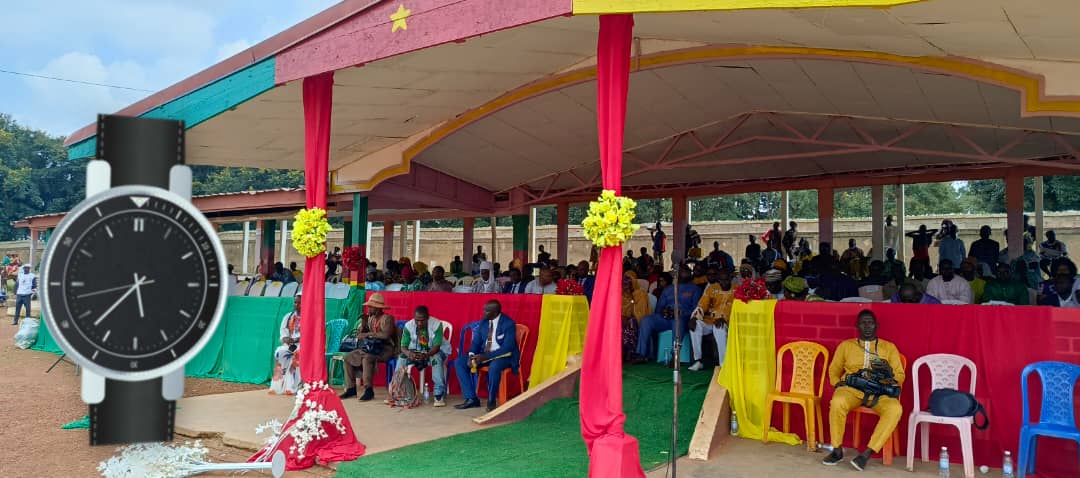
5:37:43
